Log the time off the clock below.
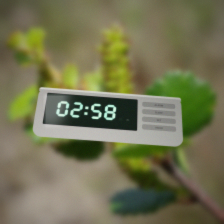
2:58
